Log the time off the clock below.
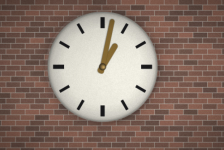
1:02
